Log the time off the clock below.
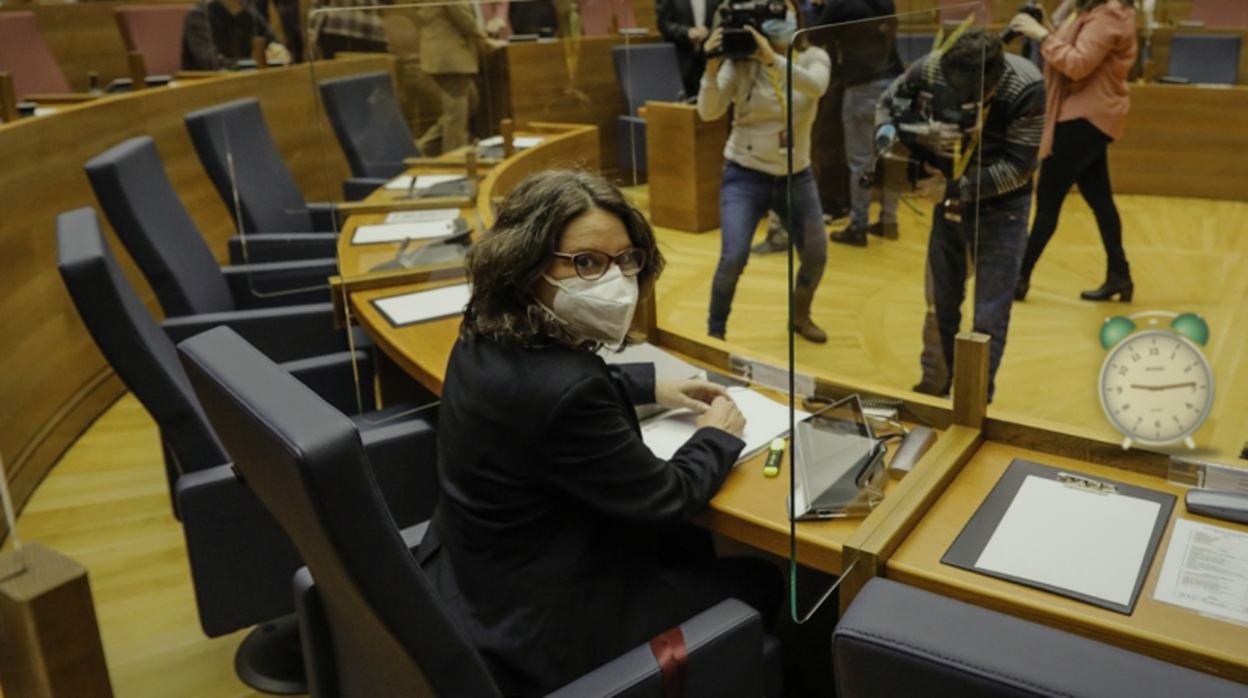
9:14
